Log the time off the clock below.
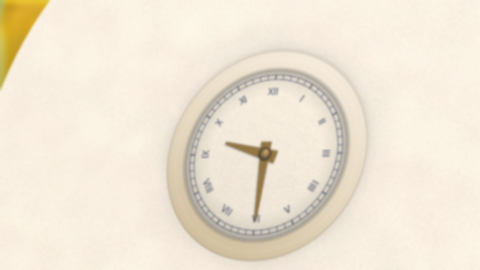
9:30
